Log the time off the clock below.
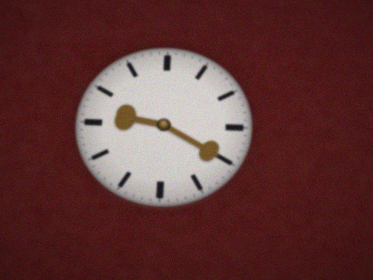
9:20
